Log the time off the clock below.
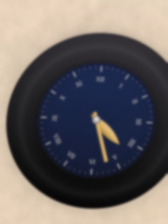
4:27
